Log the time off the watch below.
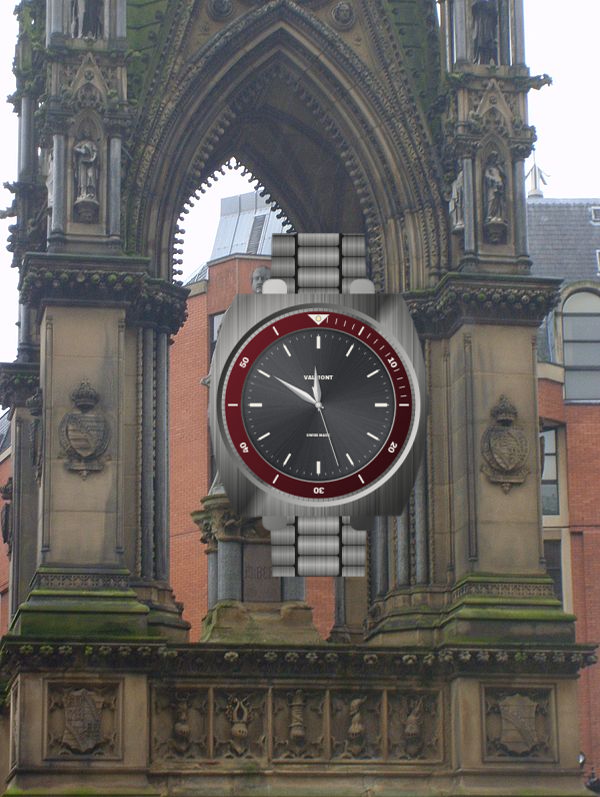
11:50:27
